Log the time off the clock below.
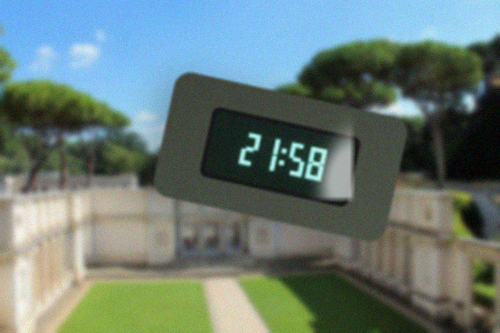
21:58
